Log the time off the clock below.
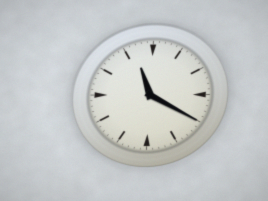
11:20
